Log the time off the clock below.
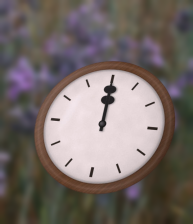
12:00
